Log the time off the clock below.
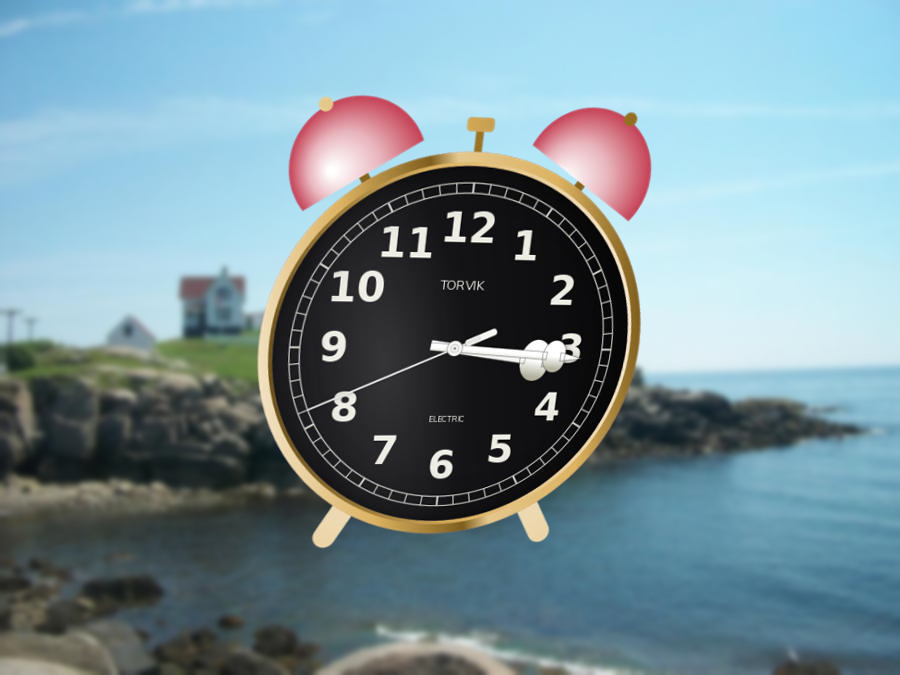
3:15:41
